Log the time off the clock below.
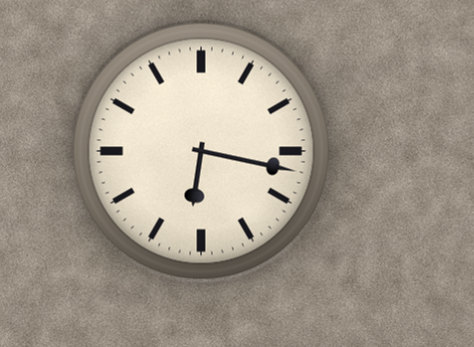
6:17
